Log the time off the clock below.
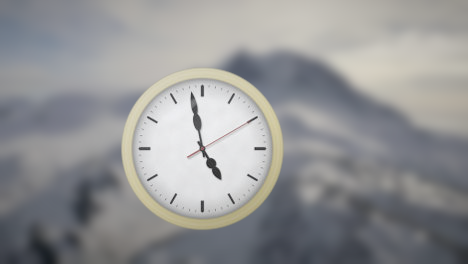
4:58:10
